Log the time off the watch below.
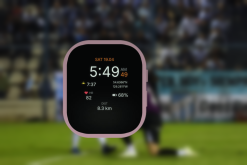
5:49
